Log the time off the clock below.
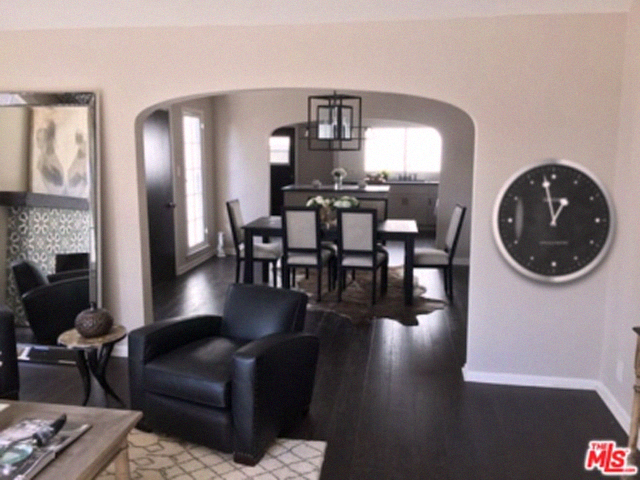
12:58
